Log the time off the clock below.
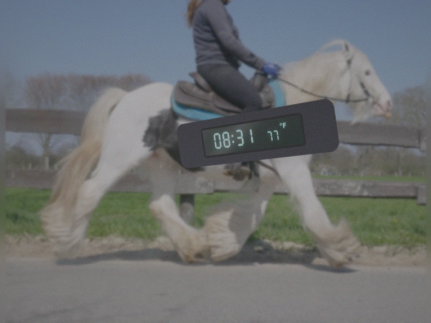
8:31
